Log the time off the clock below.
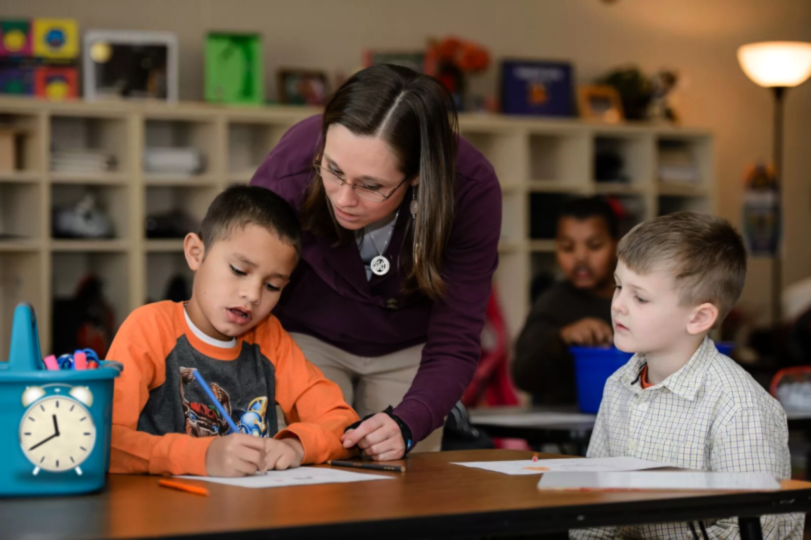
11:40
